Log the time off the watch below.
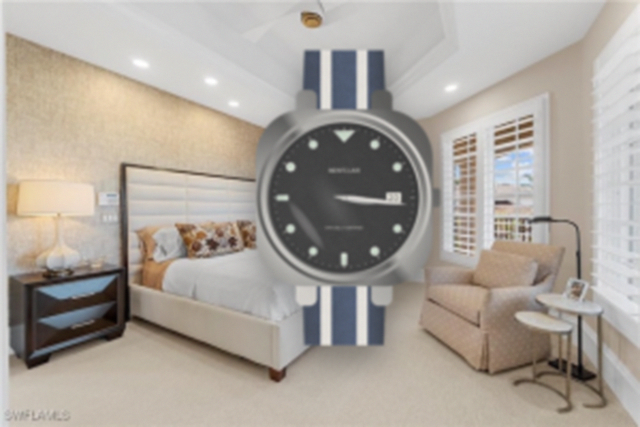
3:16
